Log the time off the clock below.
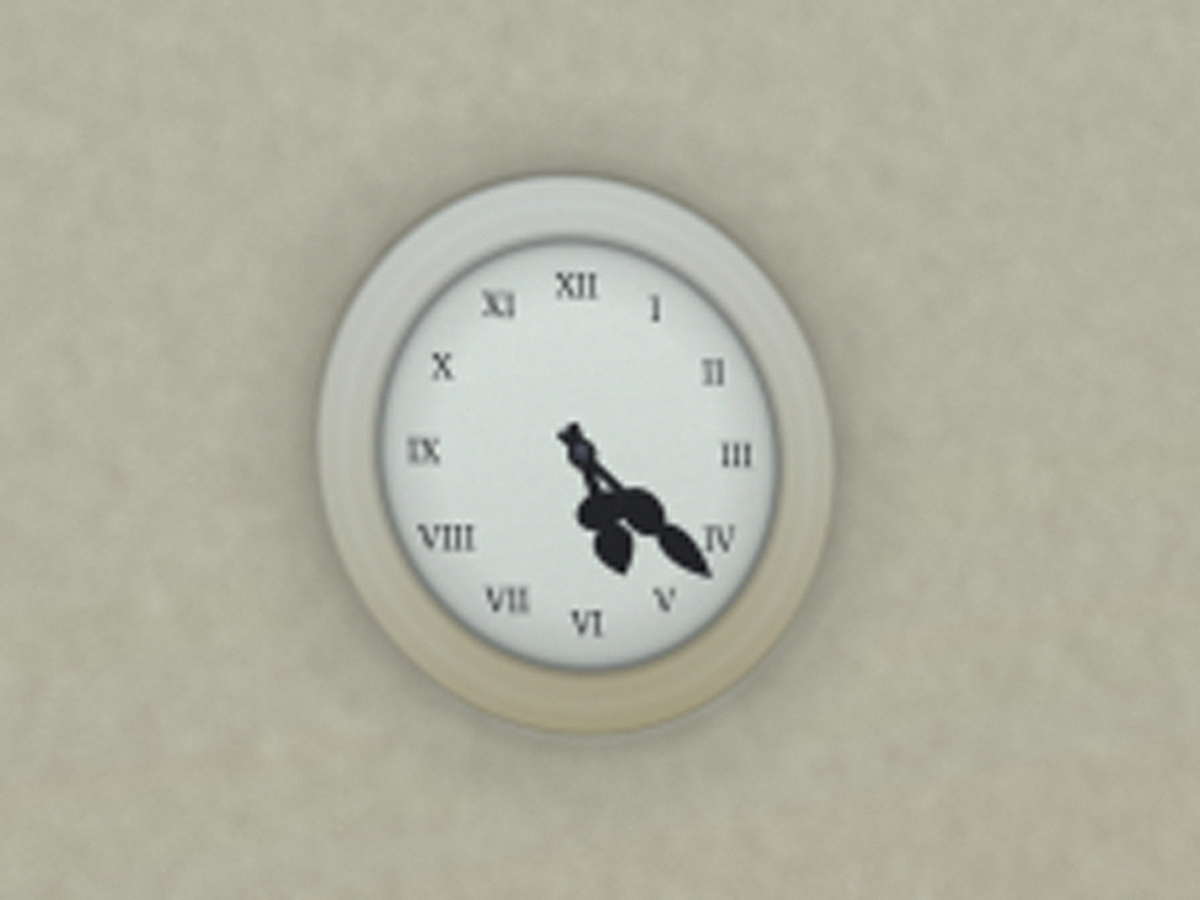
5:22
